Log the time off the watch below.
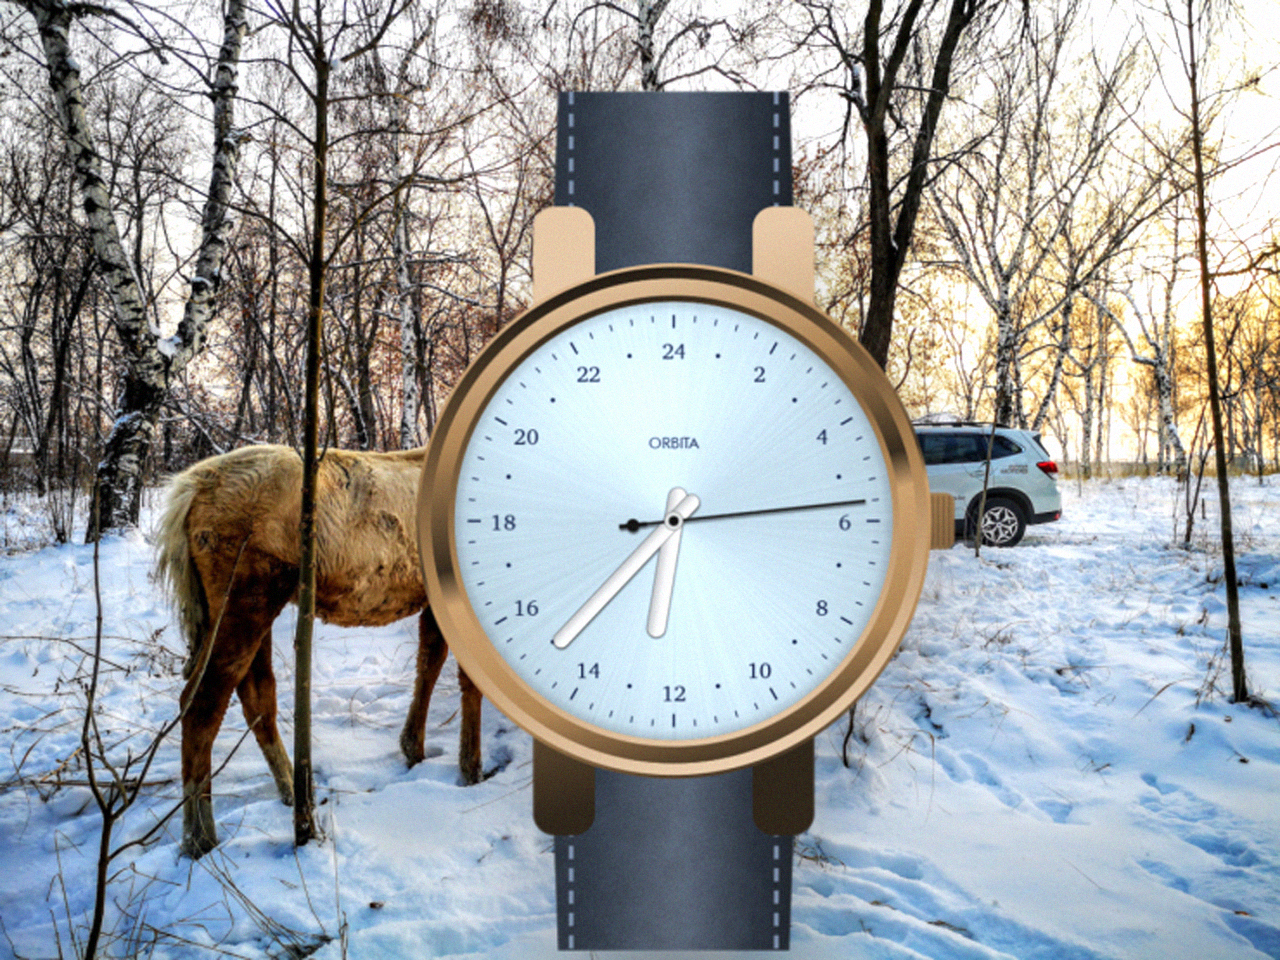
12:37:14
